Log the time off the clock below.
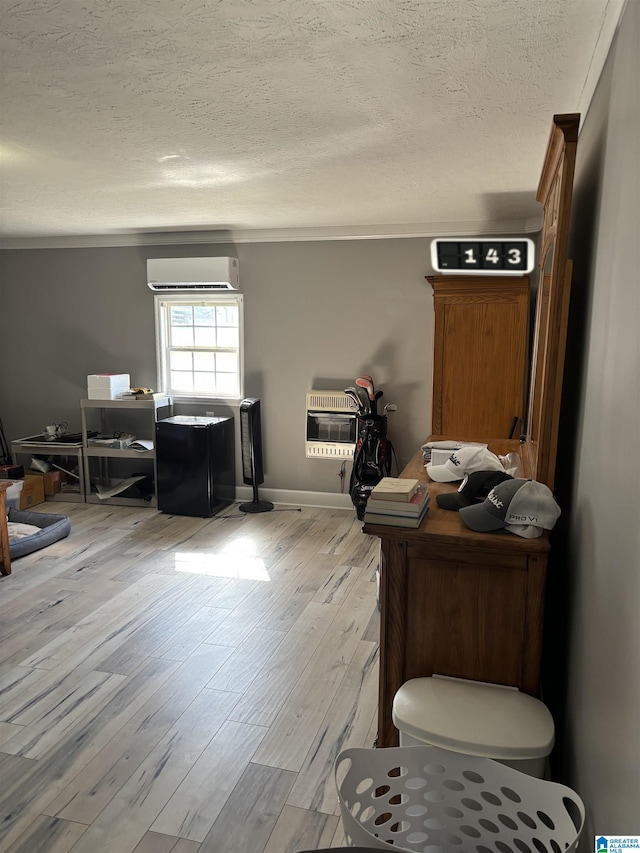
1:43
